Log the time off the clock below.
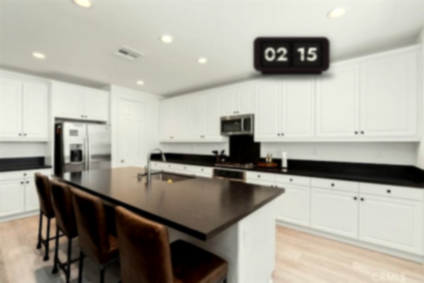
2:15
